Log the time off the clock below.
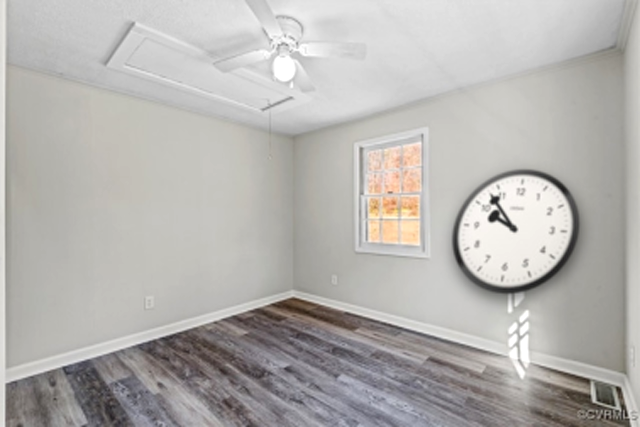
9:53
